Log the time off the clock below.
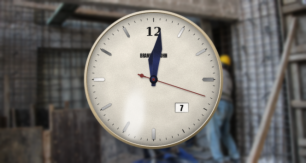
12:01:18
